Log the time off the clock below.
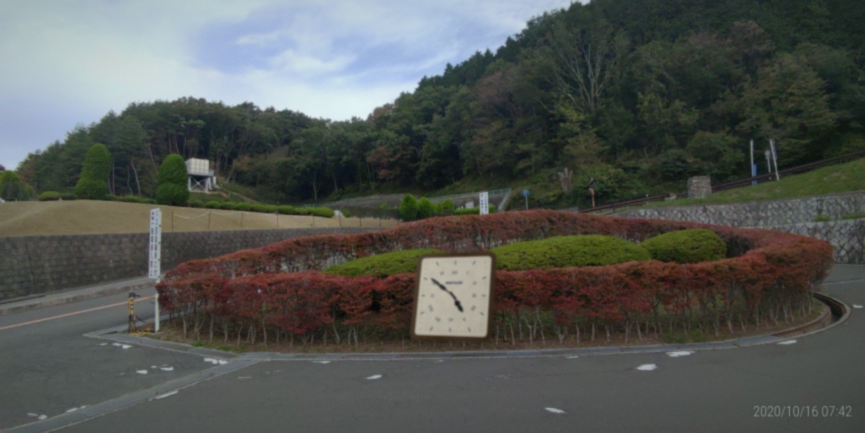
4:51
